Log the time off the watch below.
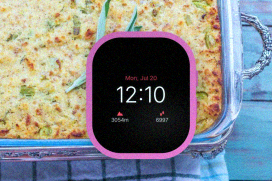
12:10
